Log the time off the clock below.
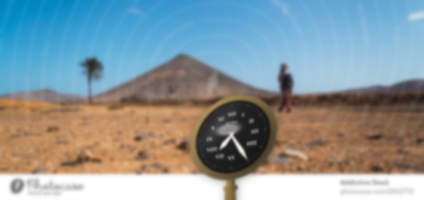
7:25
